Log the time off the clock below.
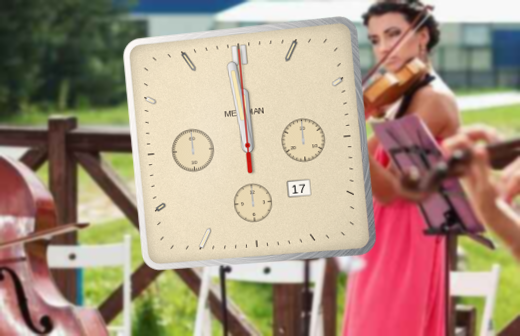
11:59
